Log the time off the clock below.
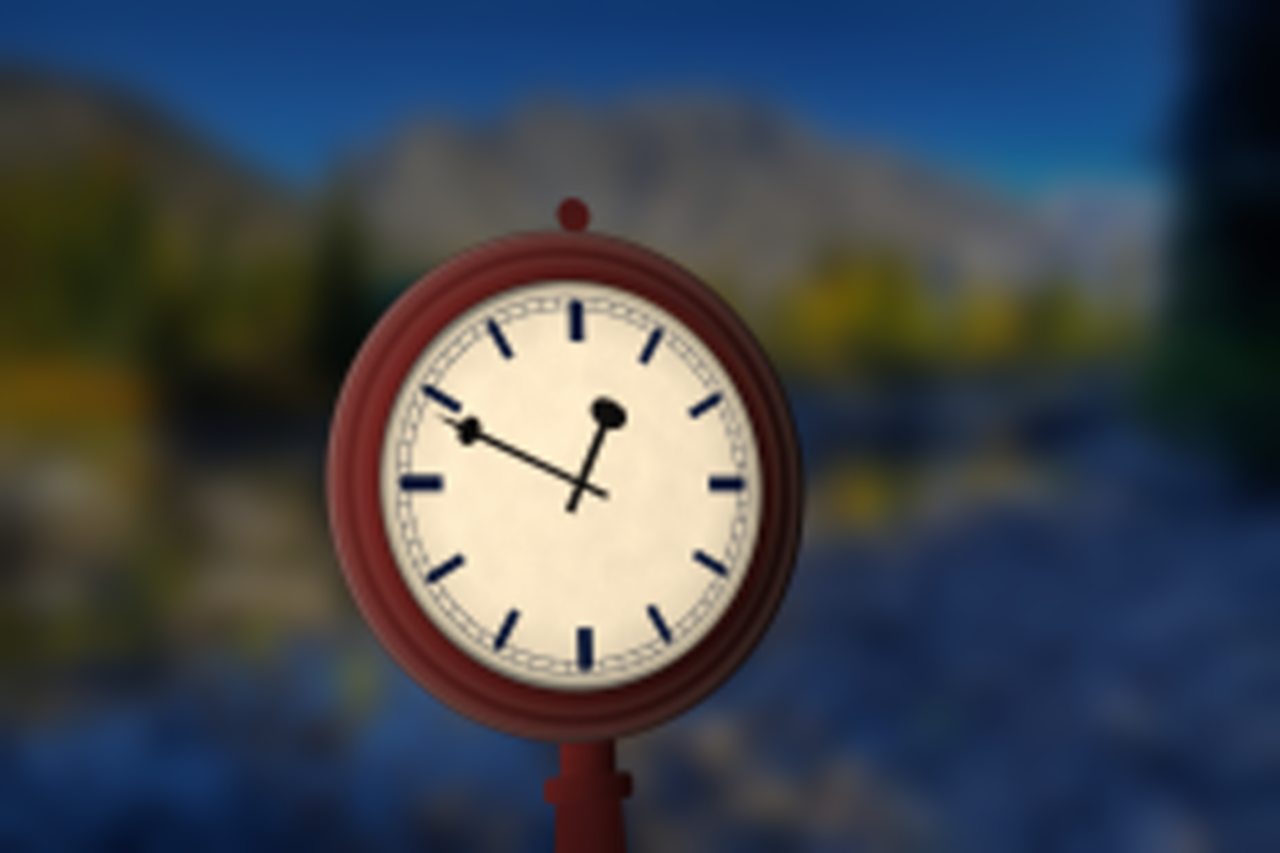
12:49
